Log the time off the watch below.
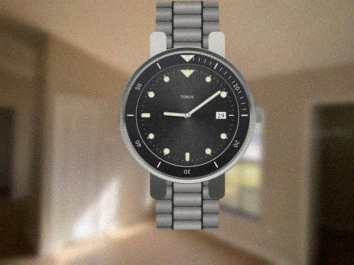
9:09
